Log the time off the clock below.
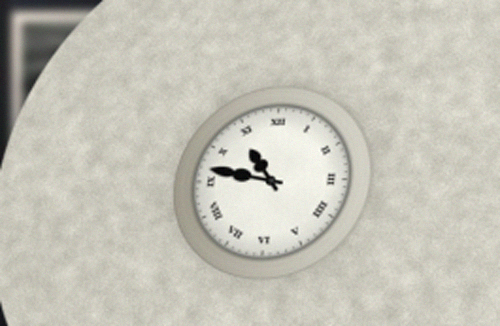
10:47
